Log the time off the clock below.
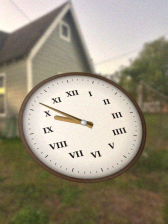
9:52
